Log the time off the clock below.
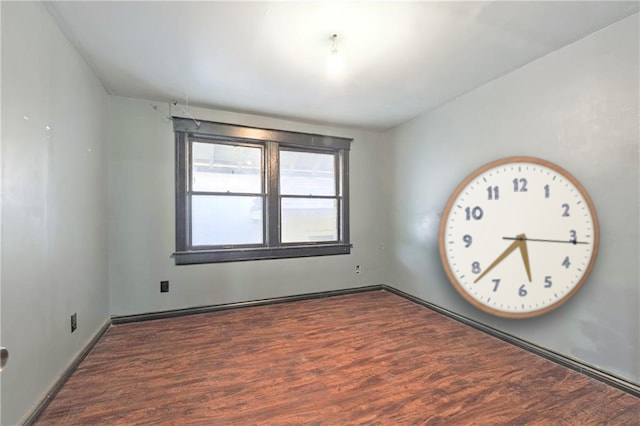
5:38:16
